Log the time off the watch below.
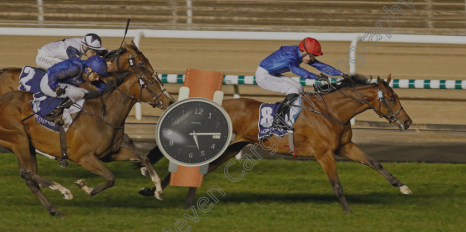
5:14
